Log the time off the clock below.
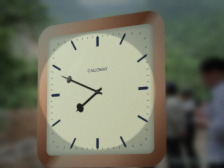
7:49
